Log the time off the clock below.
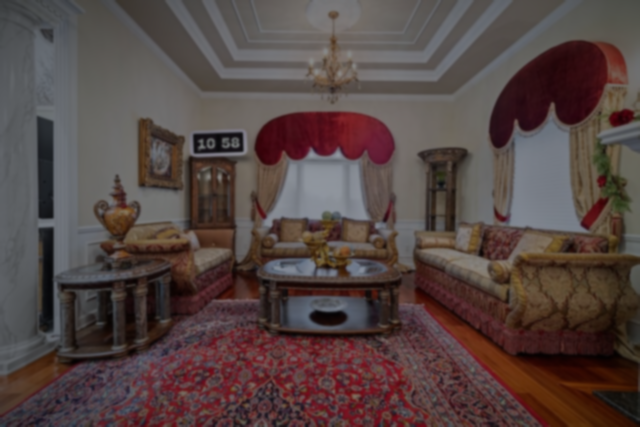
10:58
